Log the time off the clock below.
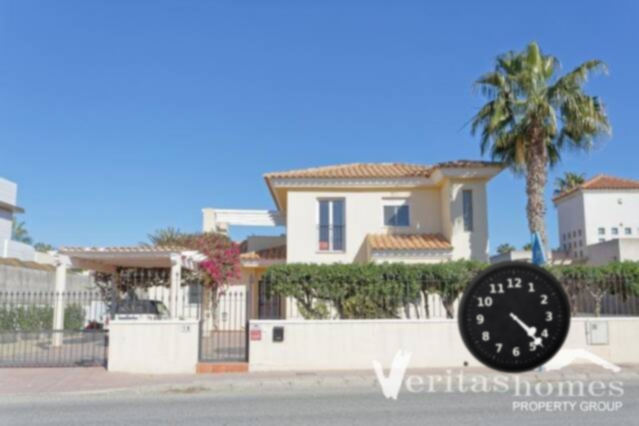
4:23
